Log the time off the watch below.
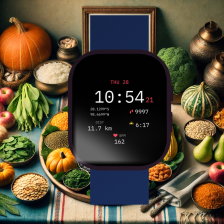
10:54
